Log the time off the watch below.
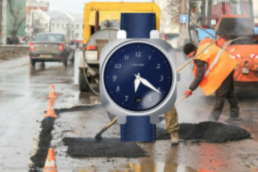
6:21
